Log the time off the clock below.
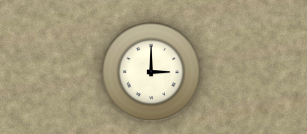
3:00
